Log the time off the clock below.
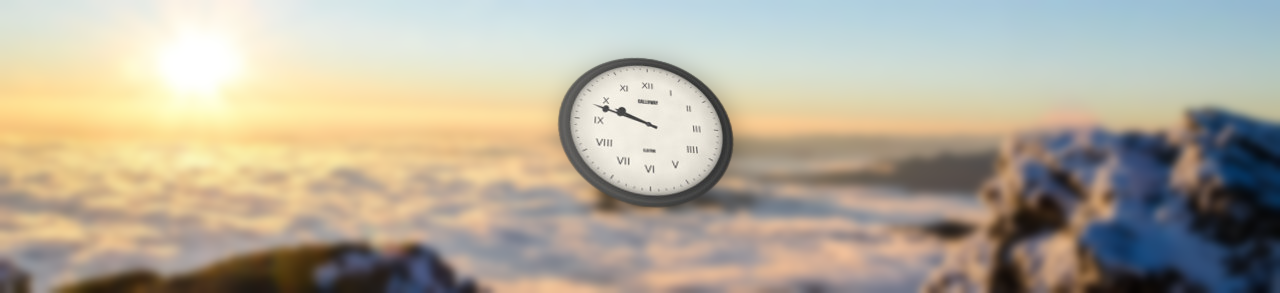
9:48
